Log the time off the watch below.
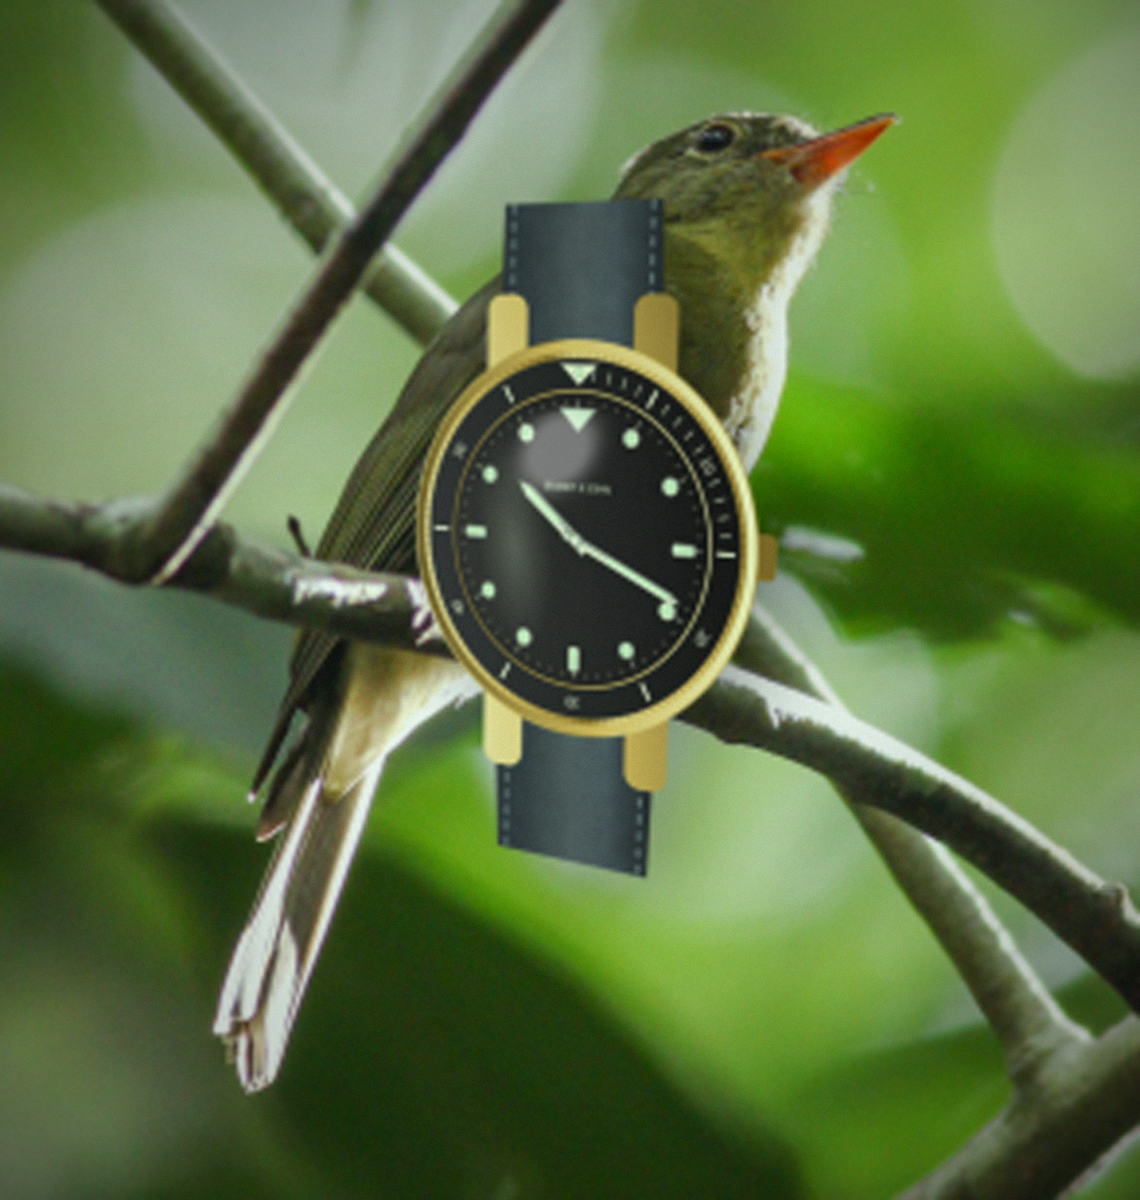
10:19
